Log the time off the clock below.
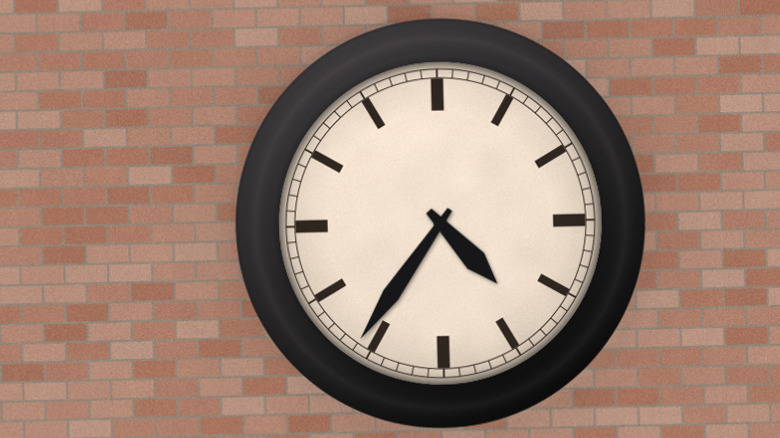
4:36
